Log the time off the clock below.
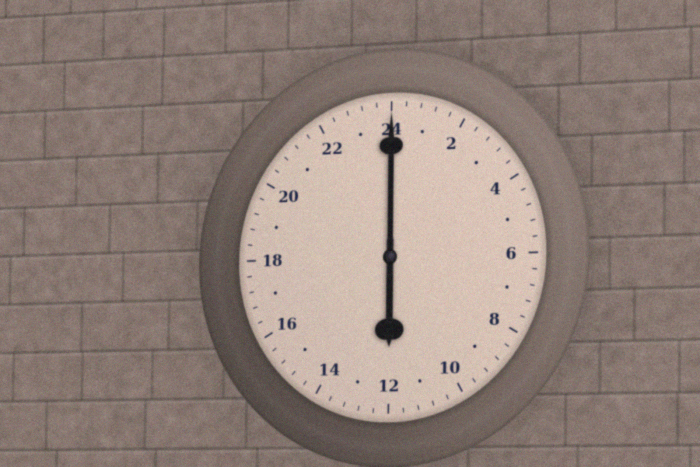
12:00
